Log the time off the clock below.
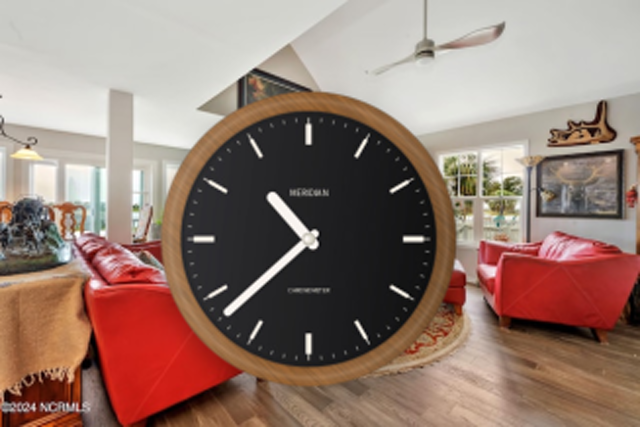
10:38
